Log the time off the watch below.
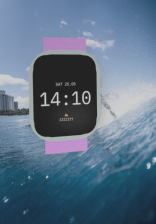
14:10
